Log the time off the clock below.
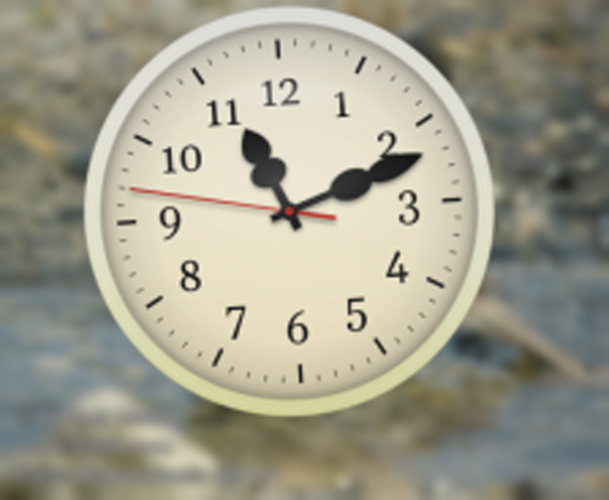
11:11:47
